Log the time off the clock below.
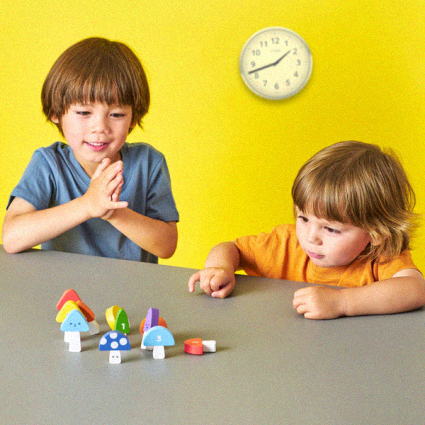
1:42
